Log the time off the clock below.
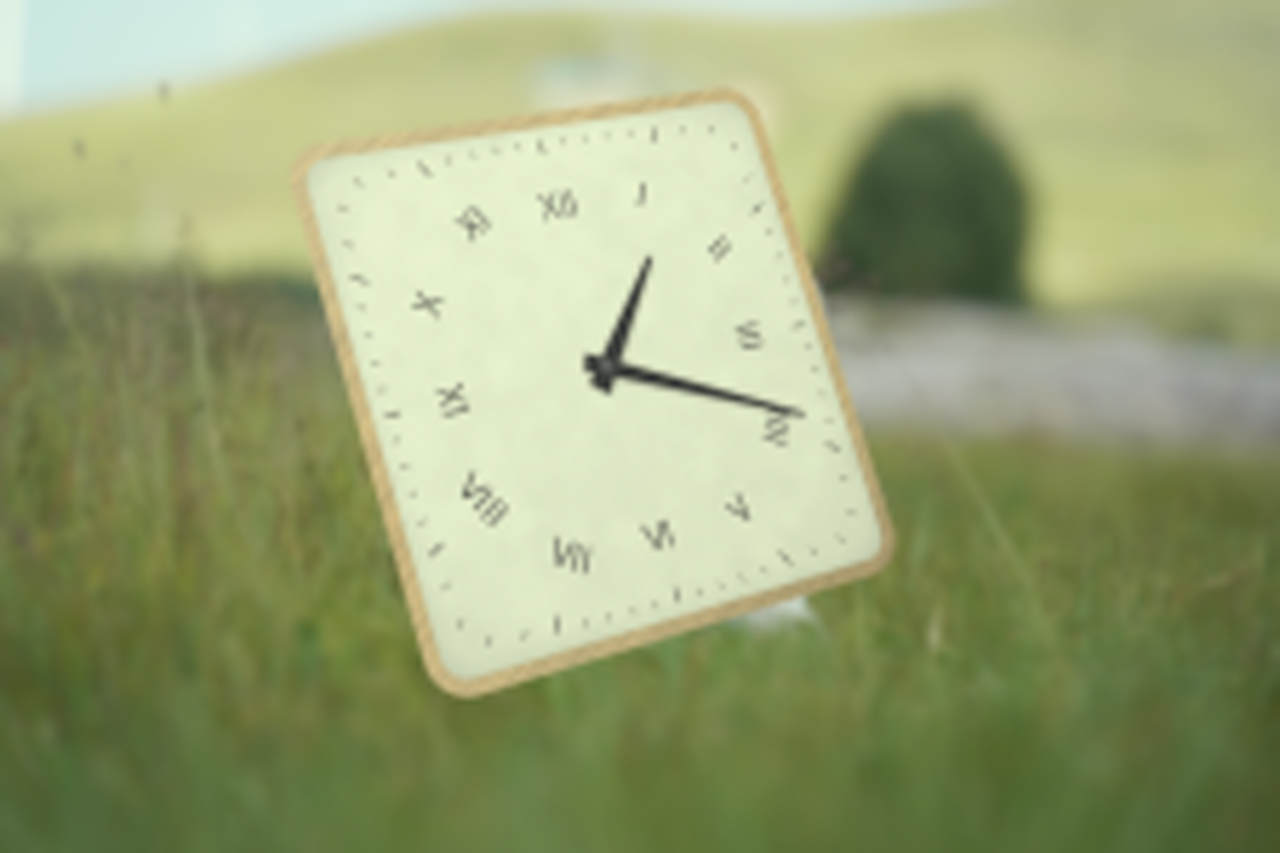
1:19
